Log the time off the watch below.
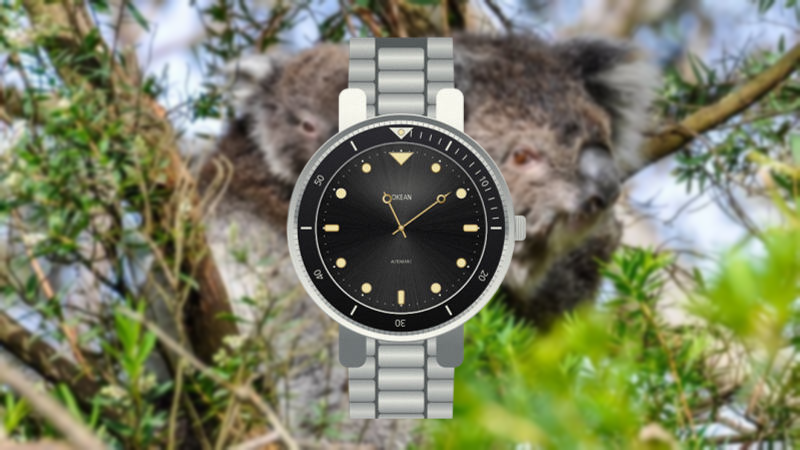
11:09
